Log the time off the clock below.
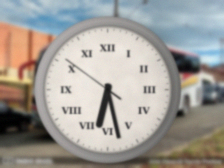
6:27:51
